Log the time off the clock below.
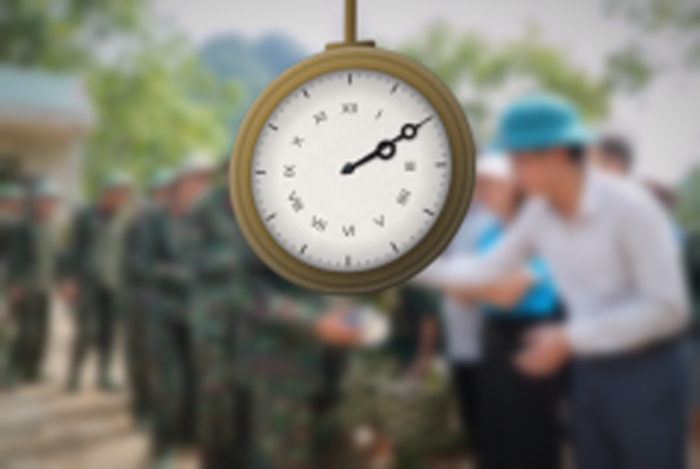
2:10
